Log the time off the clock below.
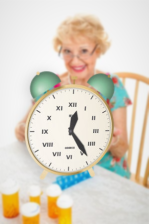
12:24
